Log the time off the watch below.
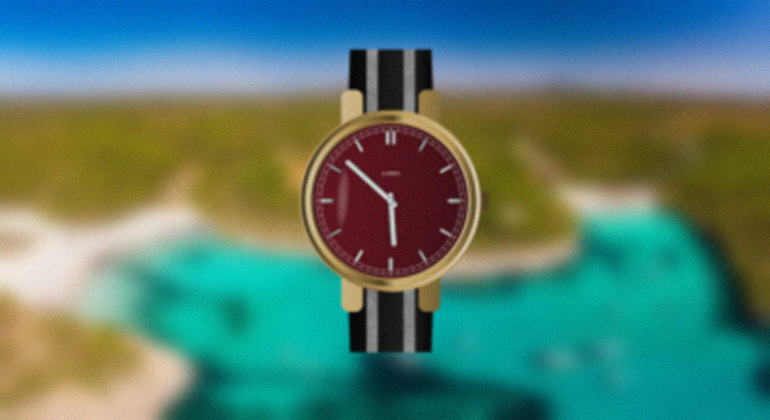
5:52
